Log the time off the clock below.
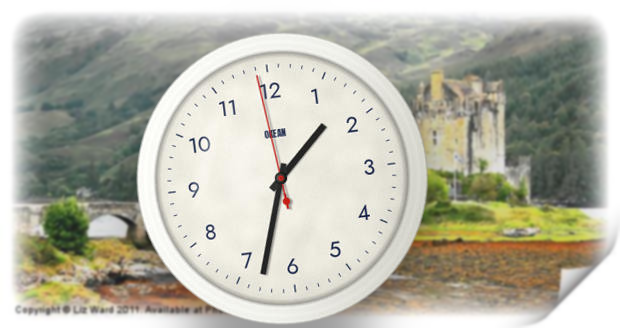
1:32:59
